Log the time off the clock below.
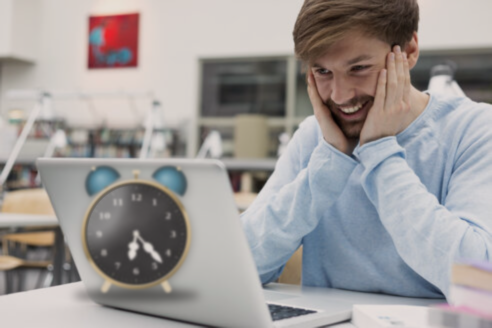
6:23
